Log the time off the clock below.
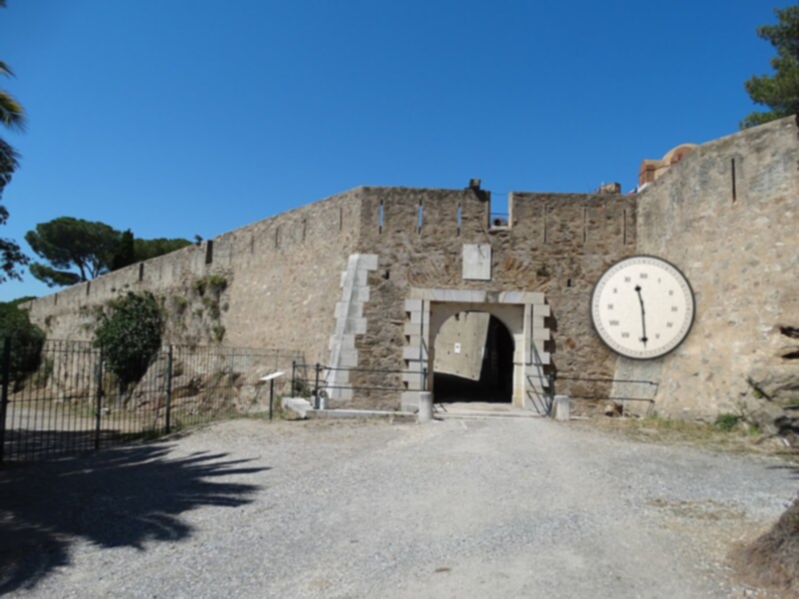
11:29
